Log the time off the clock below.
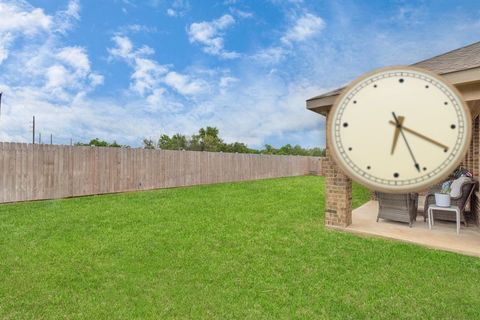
6:19:26
